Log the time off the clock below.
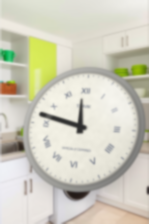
11:47
